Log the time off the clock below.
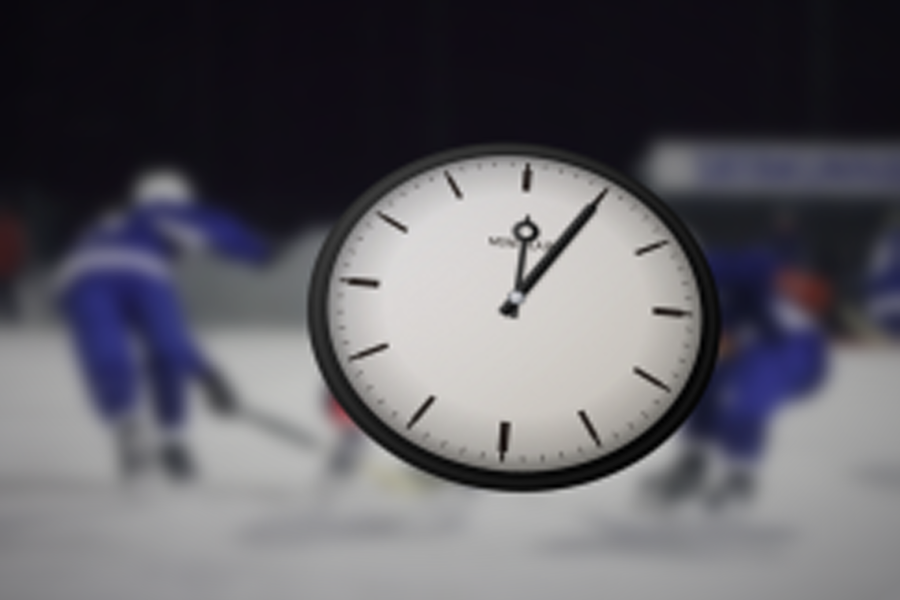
12:05
